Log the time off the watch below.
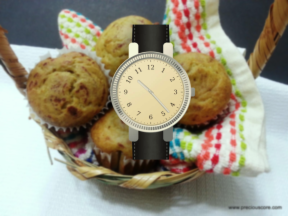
10:23
